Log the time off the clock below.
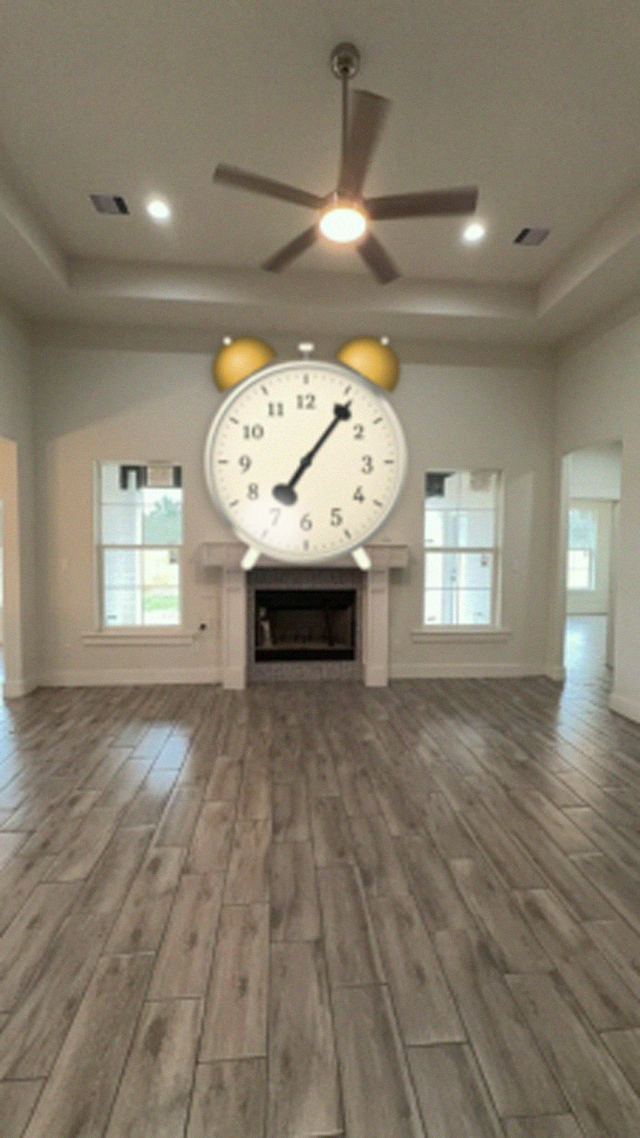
7:06
